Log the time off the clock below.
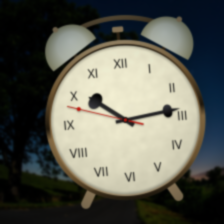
10:13:48
